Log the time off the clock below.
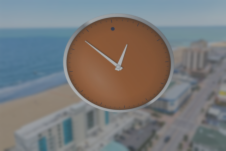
12:53
